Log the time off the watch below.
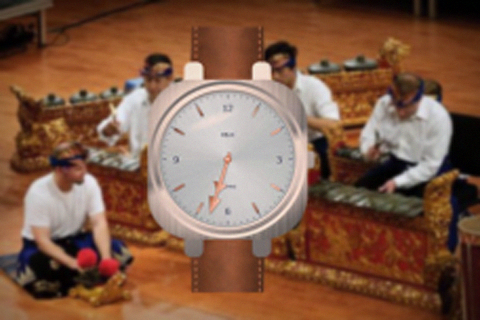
6:33
